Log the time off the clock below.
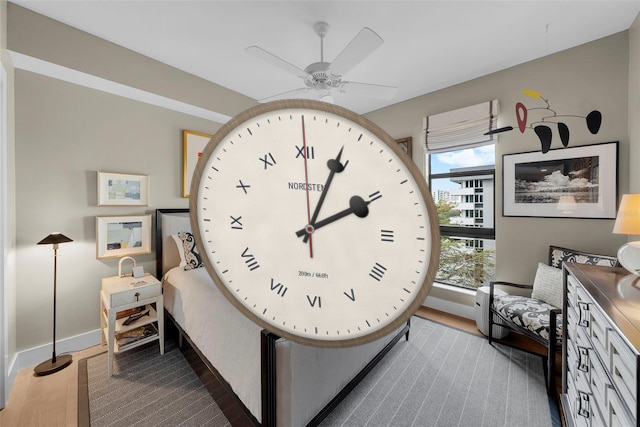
2:04:00
